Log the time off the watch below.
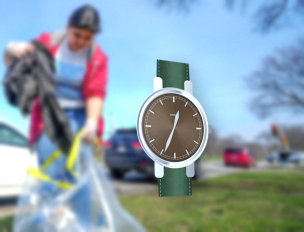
12:34
